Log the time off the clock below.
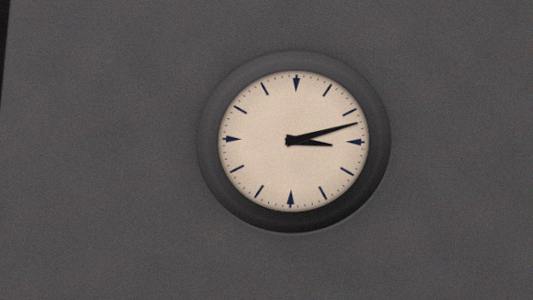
3:12
